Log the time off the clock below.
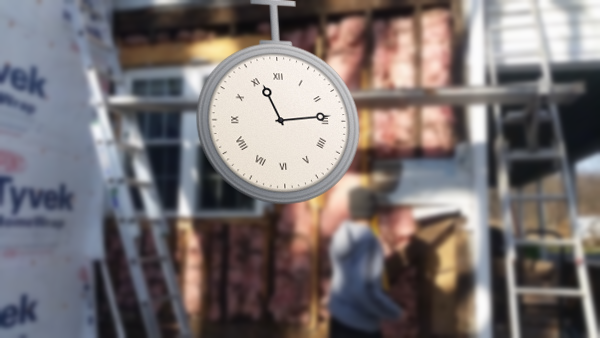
11:14
